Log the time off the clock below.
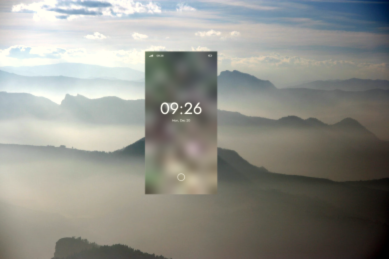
9:26
